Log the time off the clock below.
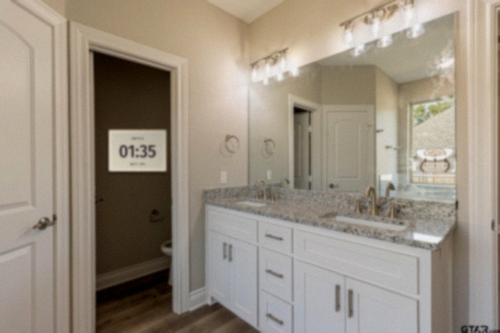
1:35
